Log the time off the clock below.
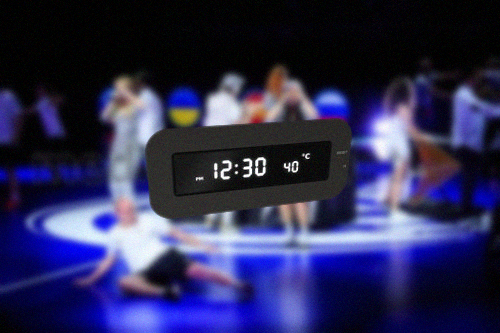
12:30
